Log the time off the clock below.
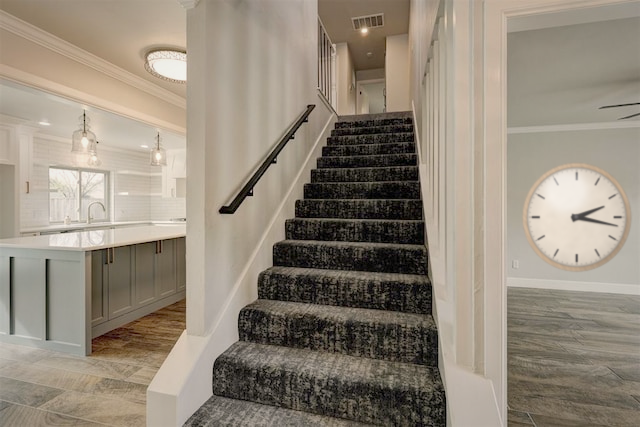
2:17
